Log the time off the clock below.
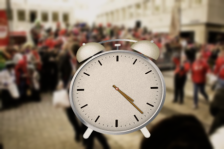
4:23
